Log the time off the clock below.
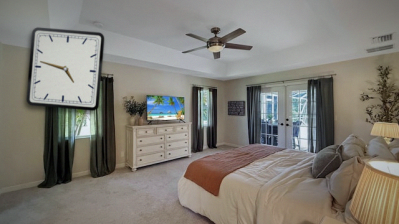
4:47
